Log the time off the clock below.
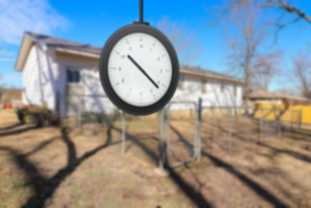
10:22
